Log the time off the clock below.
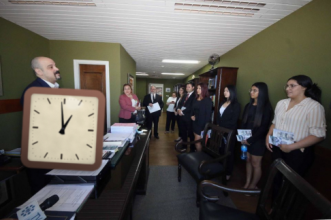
12:59
